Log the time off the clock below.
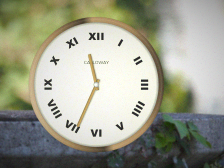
11:34
